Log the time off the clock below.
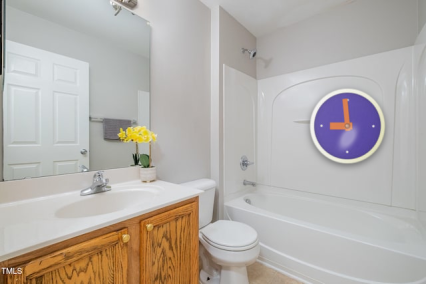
8:59
